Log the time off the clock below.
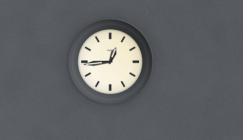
12:44
